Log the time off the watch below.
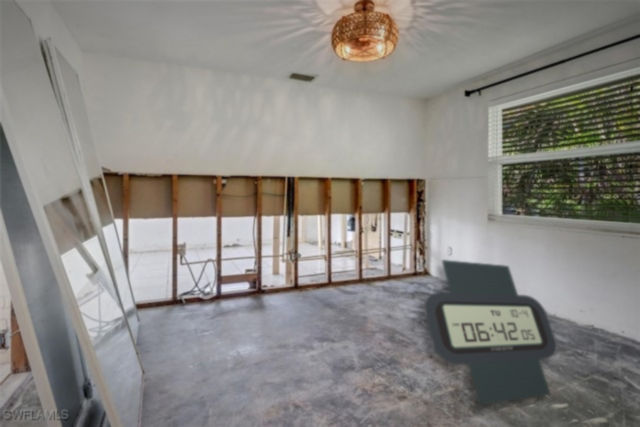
6:42
